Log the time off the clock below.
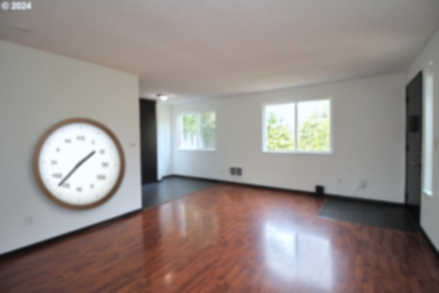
1:37
